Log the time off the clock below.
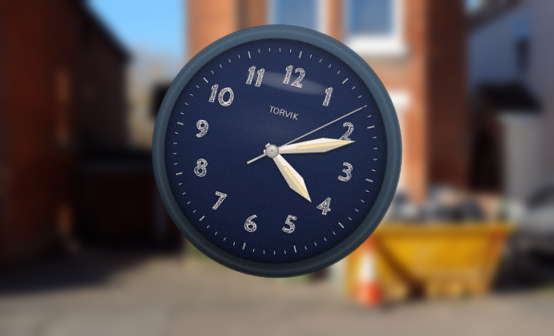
4:11:08
